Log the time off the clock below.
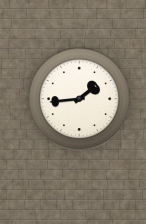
1:44
